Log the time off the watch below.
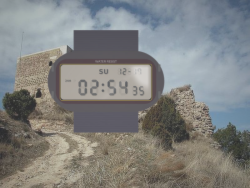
2:54:35
